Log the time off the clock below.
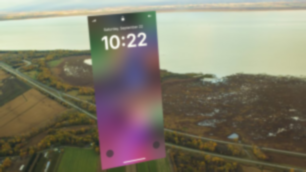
10:22
